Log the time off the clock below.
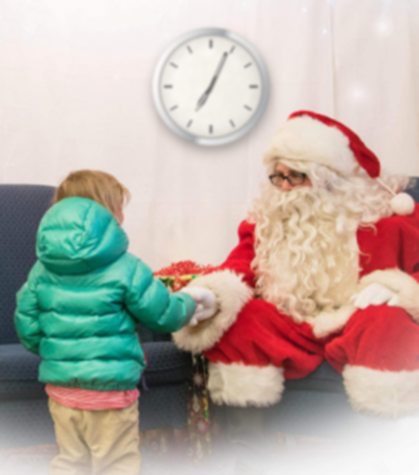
7:04
